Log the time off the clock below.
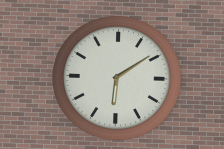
6:09
